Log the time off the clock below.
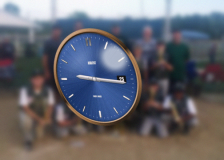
9:16
